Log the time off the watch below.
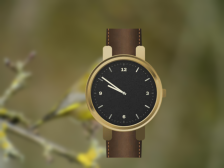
9:51
